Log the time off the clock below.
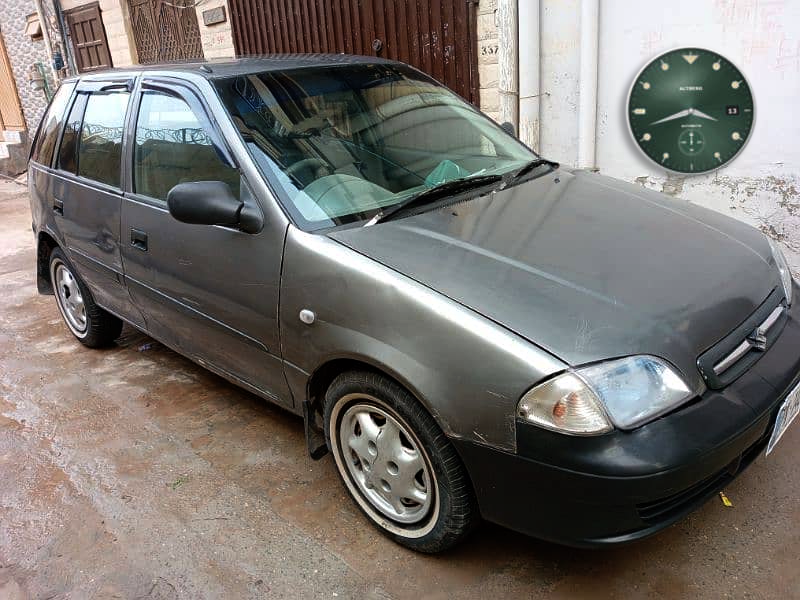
3:42
